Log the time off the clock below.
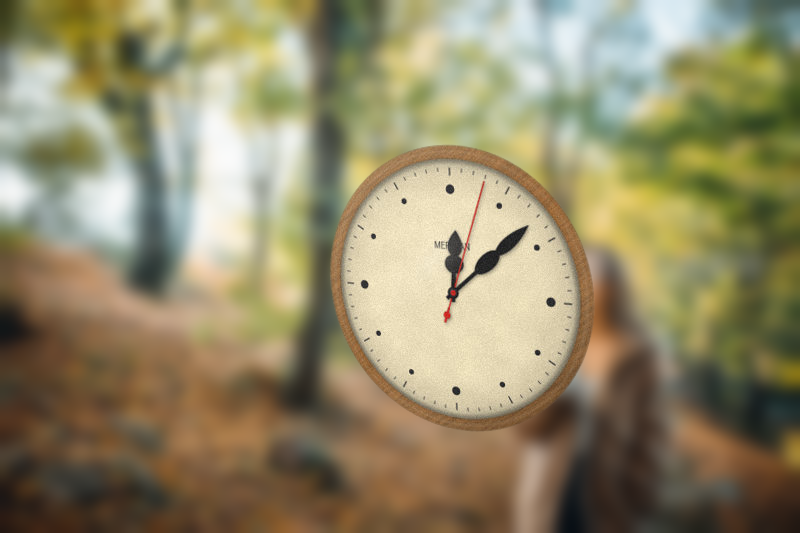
12:08:03
